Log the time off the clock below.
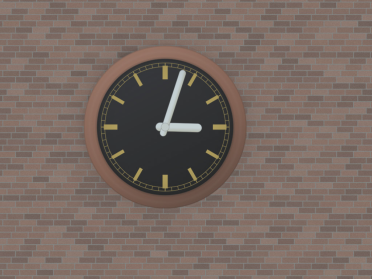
3:03
